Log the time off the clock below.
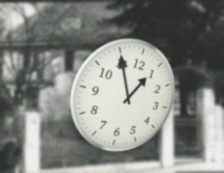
12:55
